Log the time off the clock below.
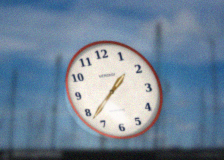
1:38
